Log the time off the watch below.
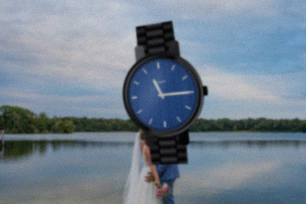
11:15
